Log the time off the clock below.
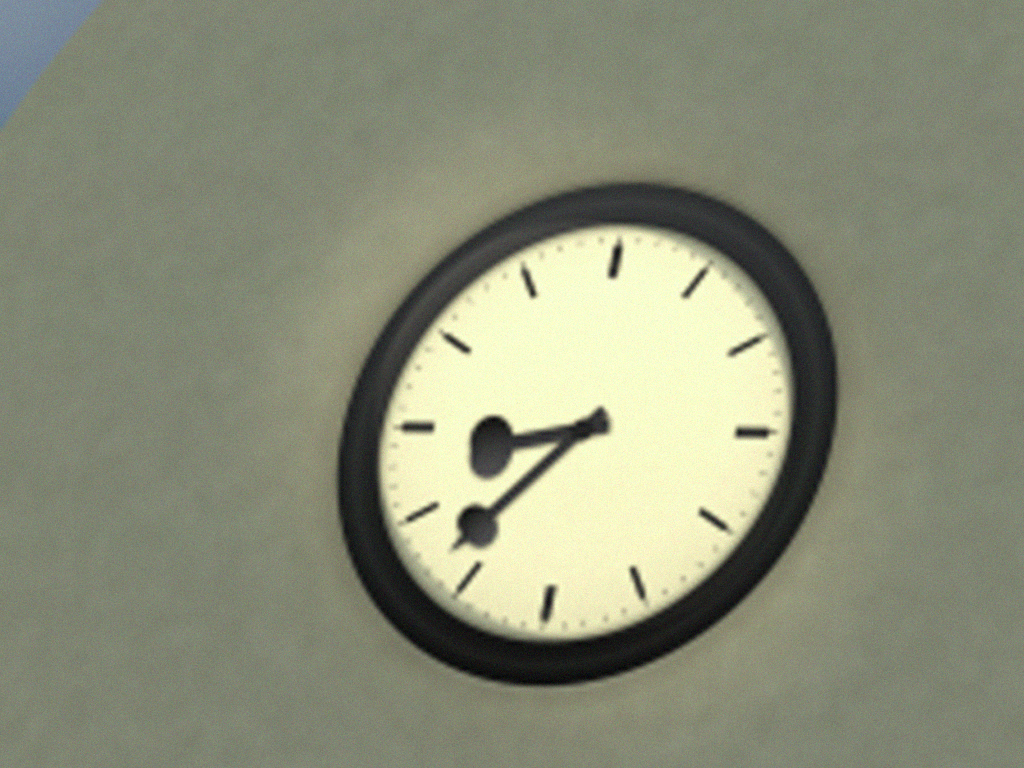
8:37
